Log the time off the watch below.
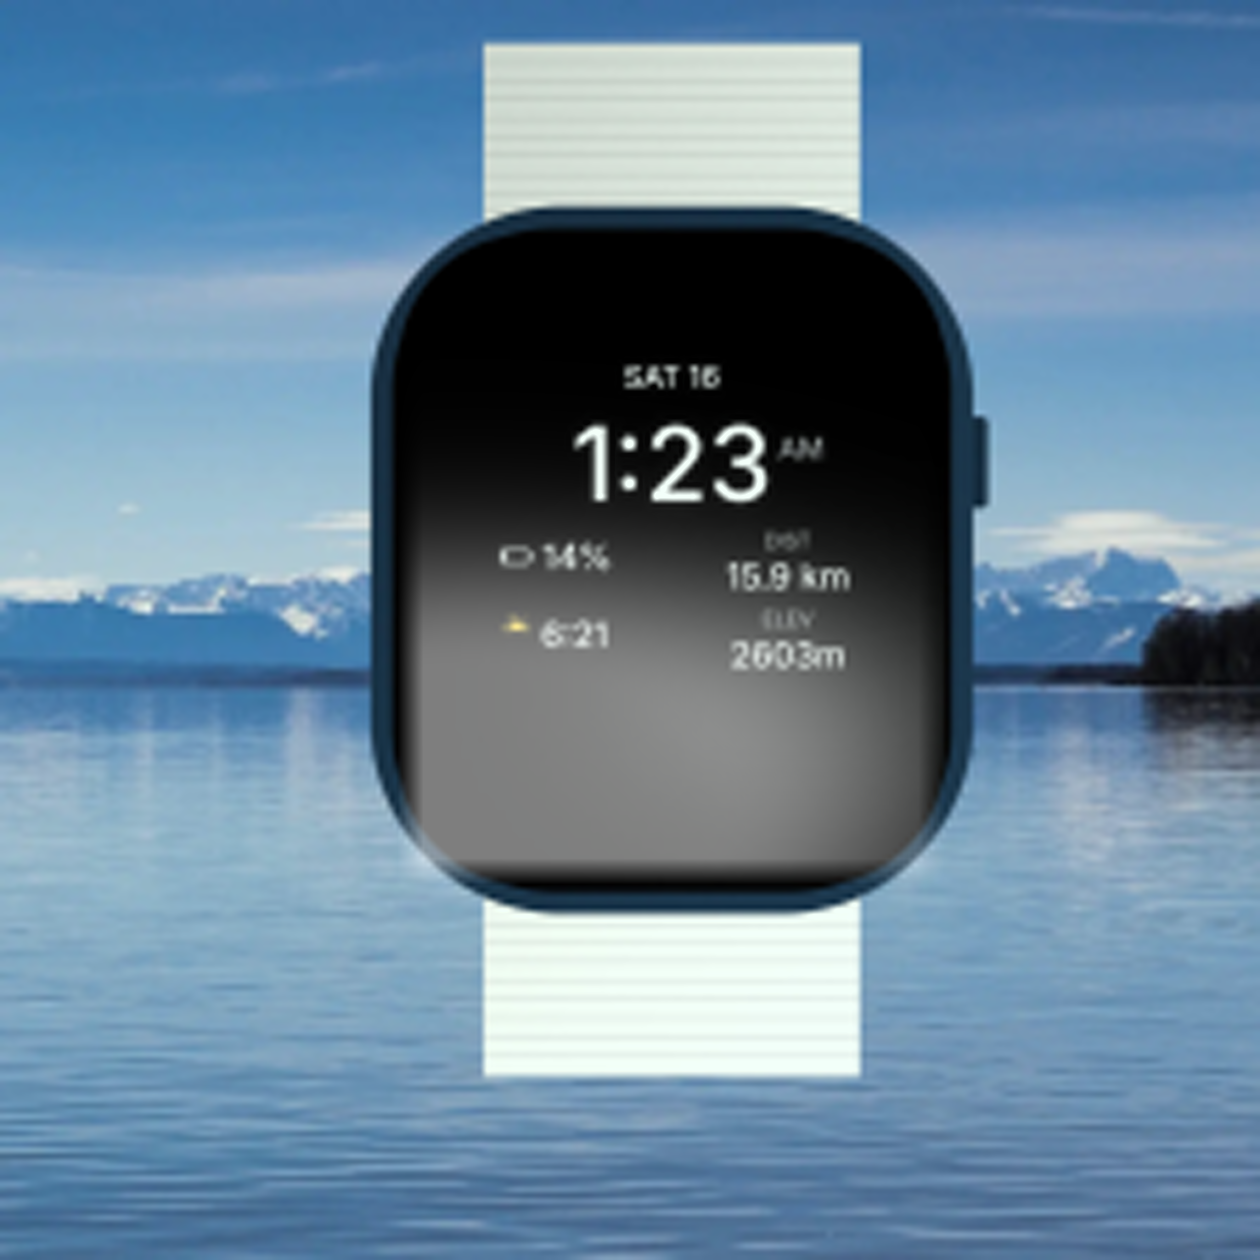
1:23
